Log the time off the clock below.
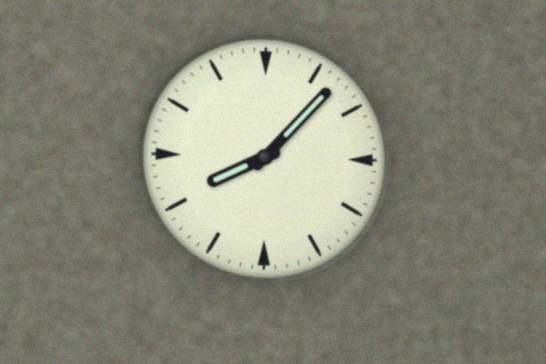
8:07
